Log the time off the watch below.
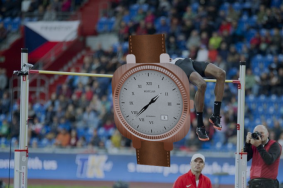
1:38
